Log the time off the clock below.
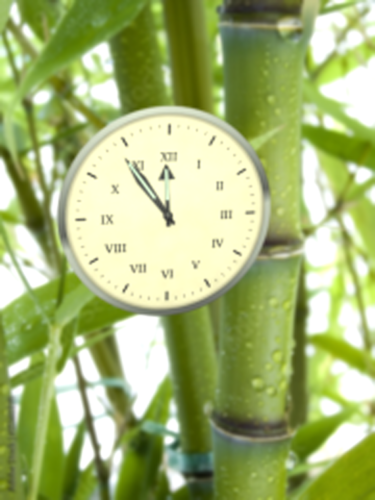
11:54
